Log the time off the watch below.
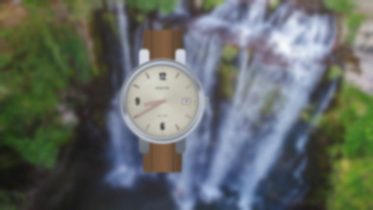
8:40
